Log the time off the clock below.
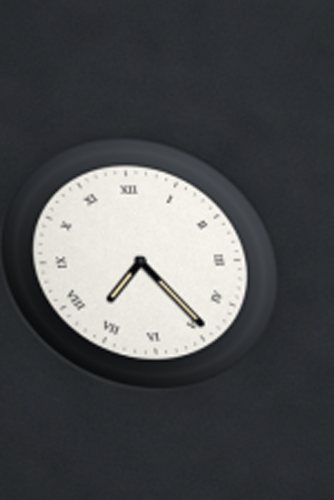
7:24
